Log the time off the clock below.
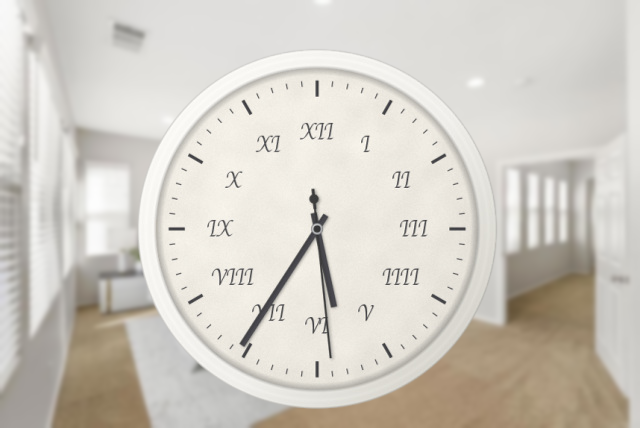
5:35:29
